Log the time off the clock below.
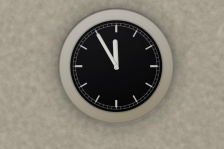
11:55
